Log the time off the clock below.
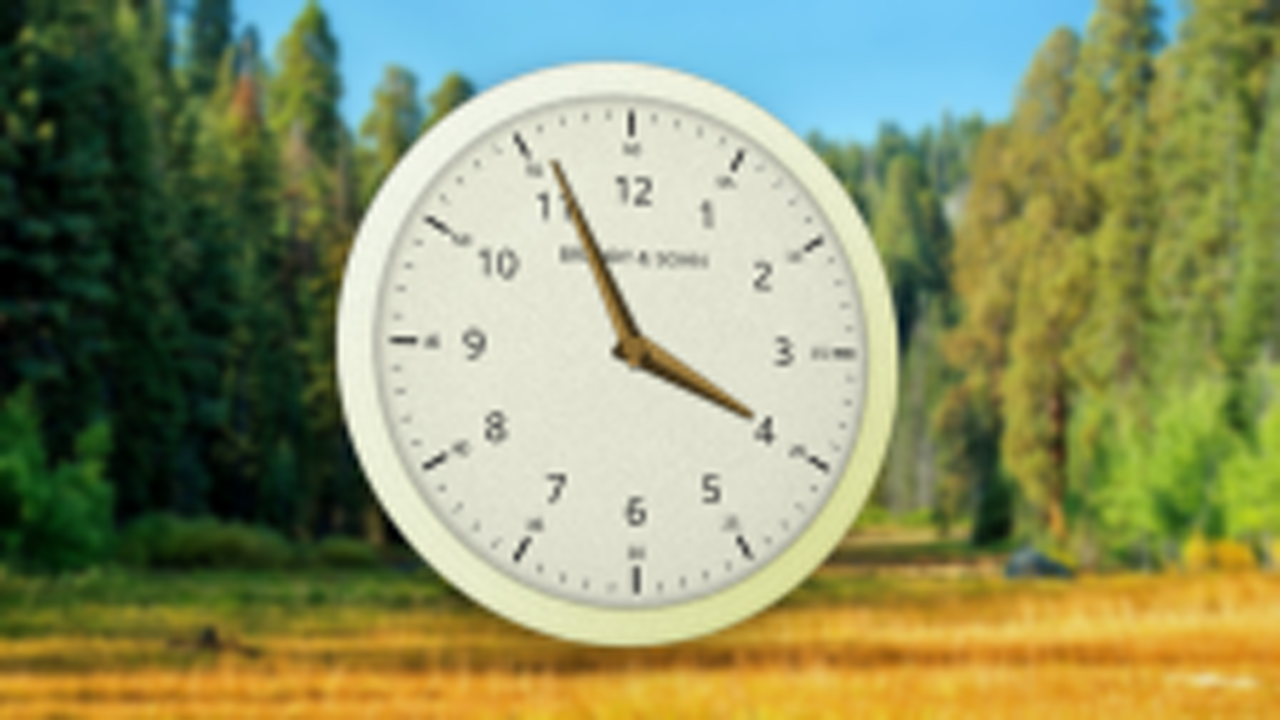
3:56
